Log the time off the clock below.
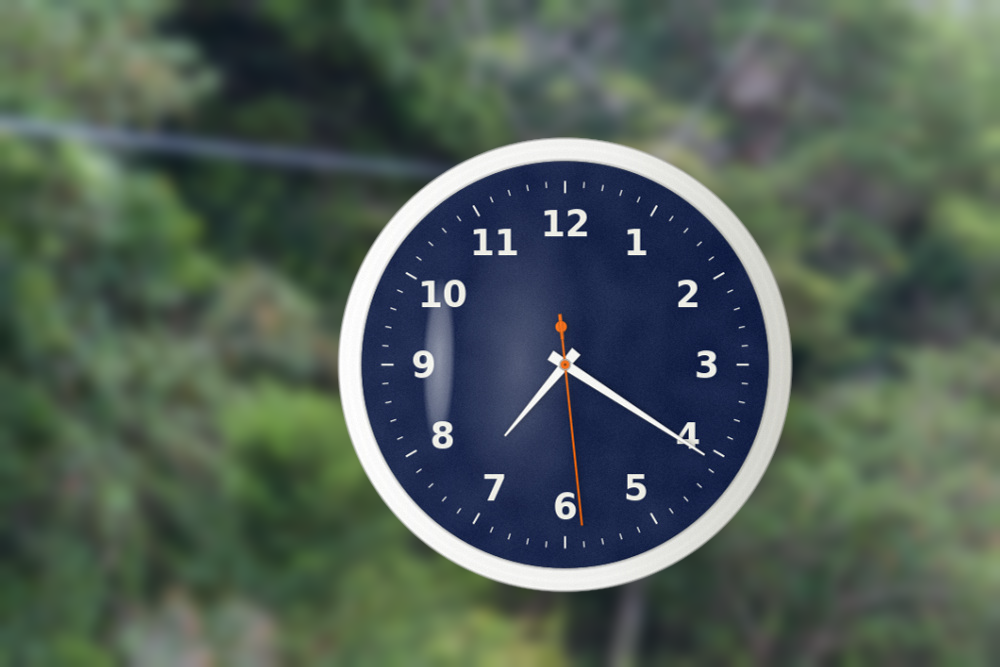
7:20:29
